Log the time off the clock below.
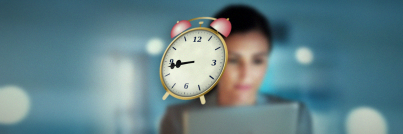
8:43
